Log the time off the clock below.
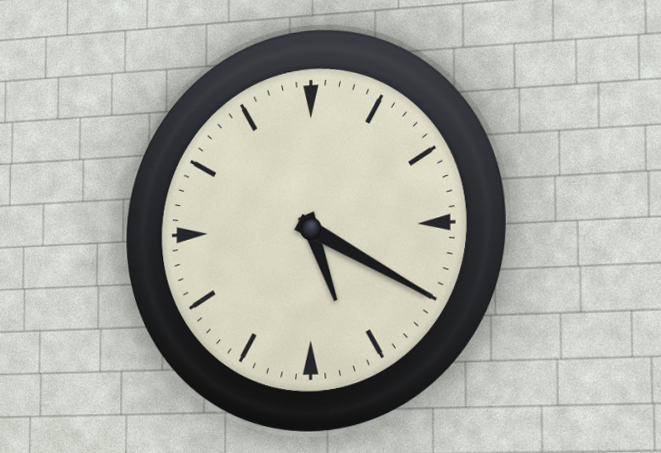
5:20
